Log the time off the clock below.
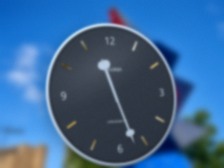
11:27
